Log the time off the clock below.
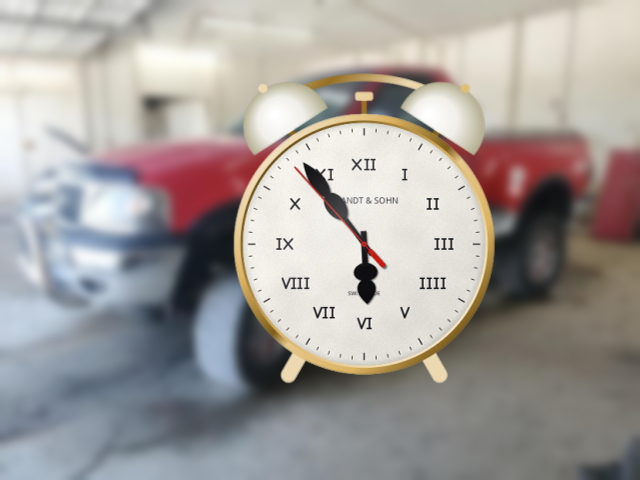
5:53:53
